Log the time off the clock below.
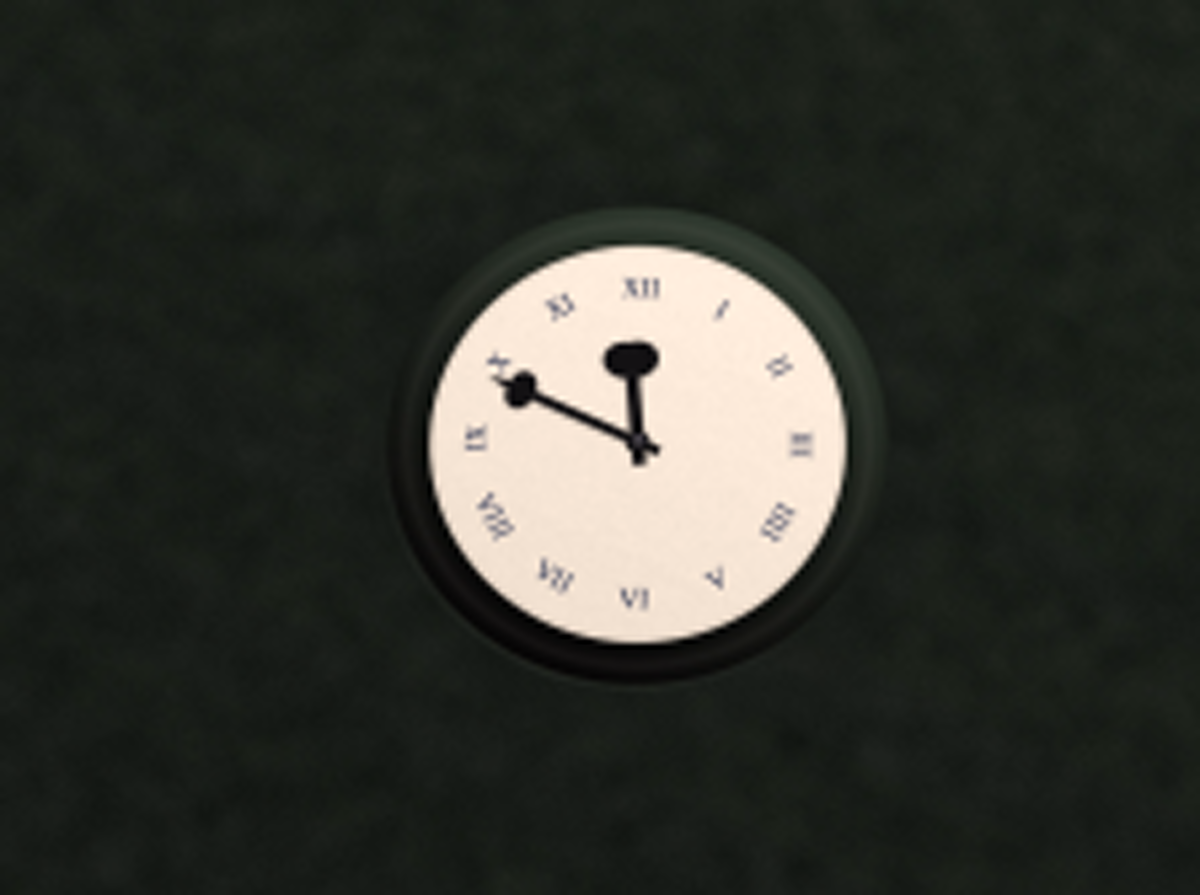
11:49
